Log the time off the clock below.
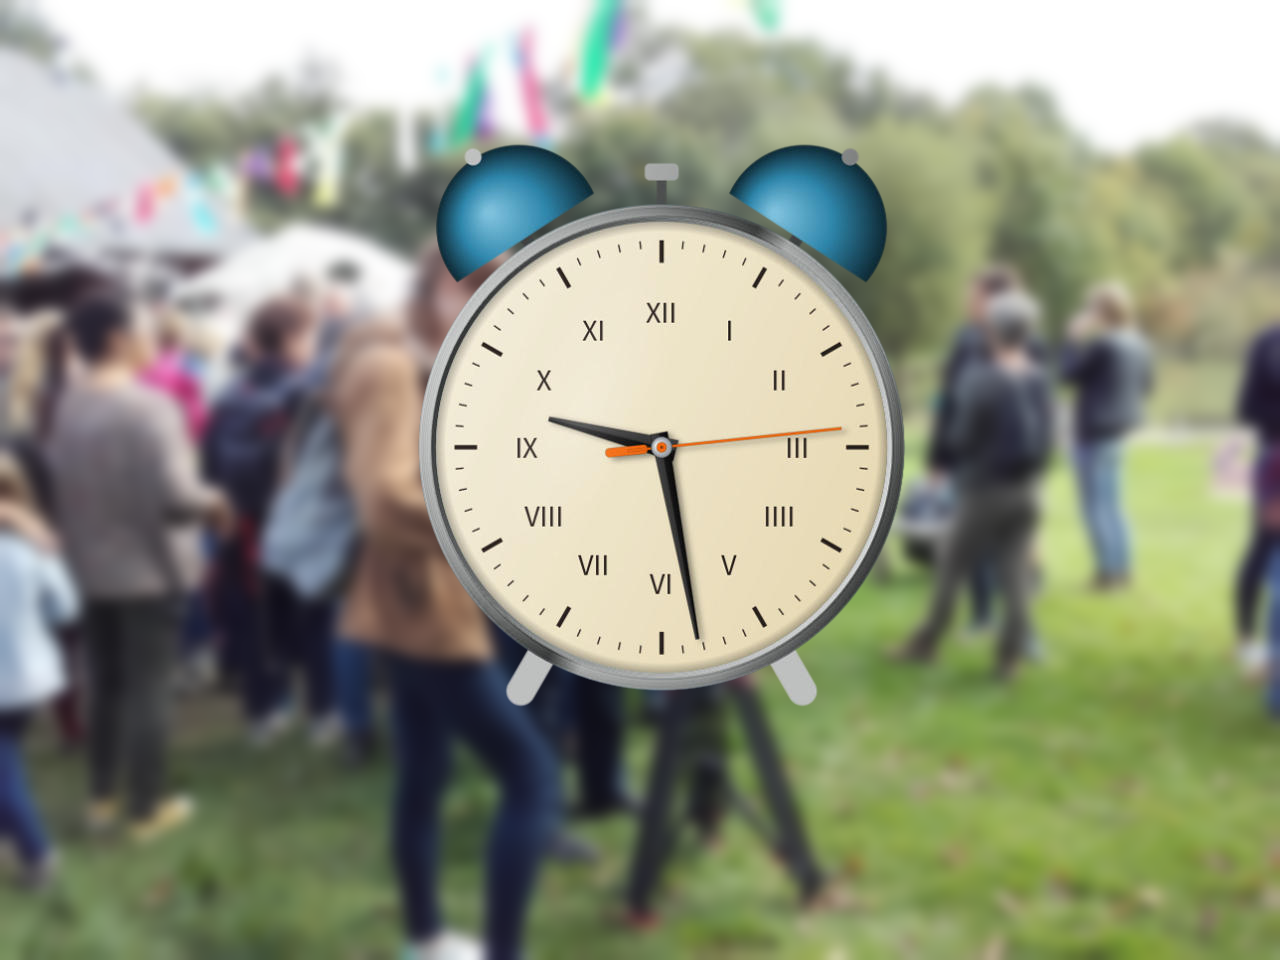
9:28:14
